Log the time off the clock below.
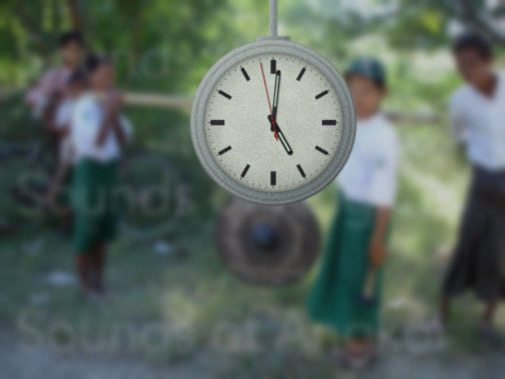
5:00:58
